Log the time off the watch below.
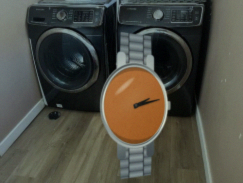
2:13
